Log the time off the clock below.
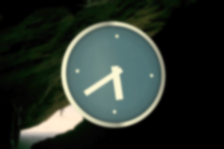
5:39
